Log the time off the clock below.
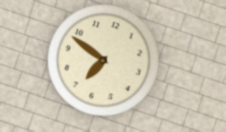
6:48
